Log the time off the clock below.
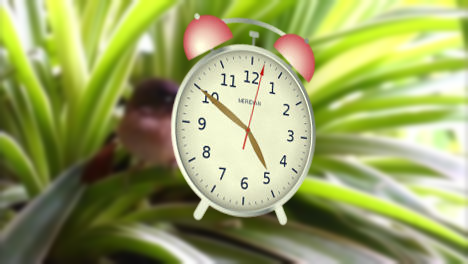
4:50:02
